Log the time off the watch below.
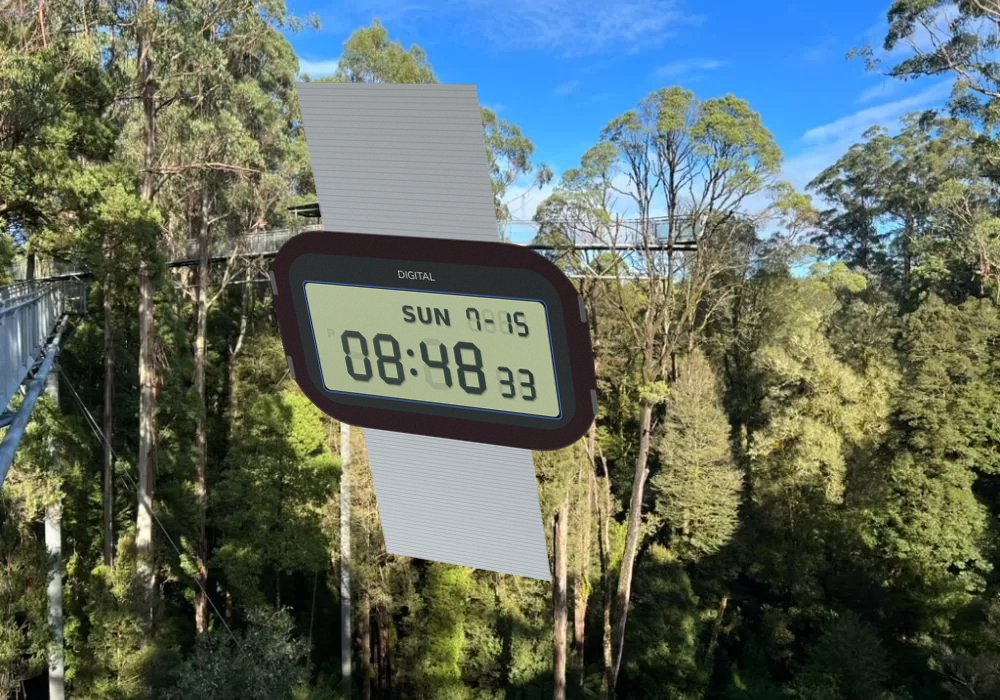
8:48:33
